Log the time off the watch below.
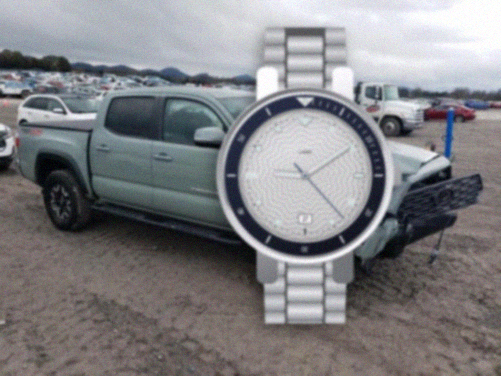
9:09:23
